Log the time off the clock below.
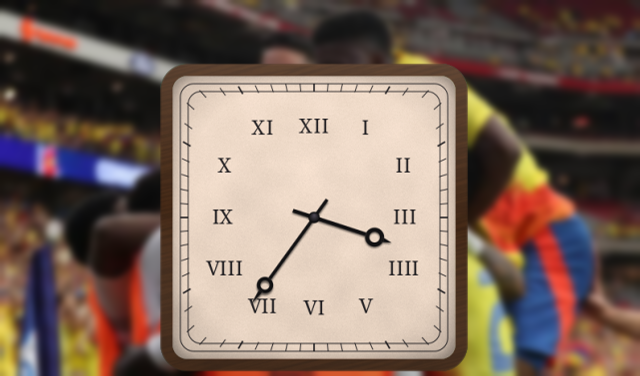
3:36
